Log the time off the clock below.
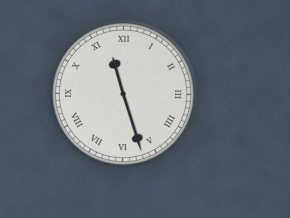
11:27
